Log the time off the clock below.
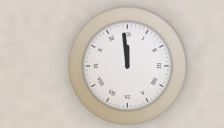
11:59
